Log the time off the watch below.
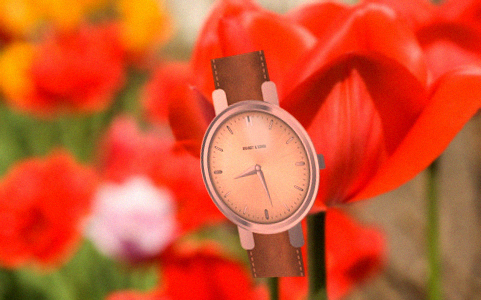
8:28
